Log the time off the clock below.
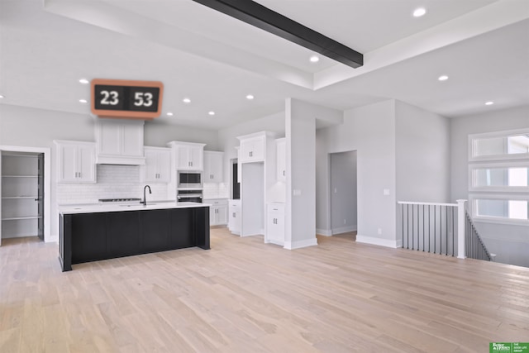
23:53
